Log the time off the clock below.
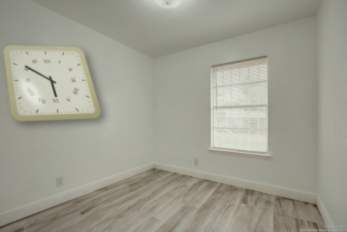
5:51
